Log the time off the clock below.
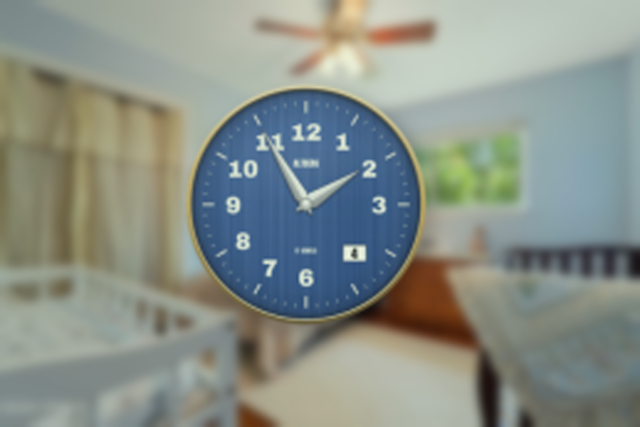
1:55
